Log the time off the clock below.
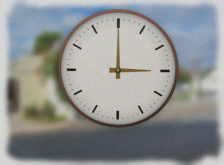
3:00
